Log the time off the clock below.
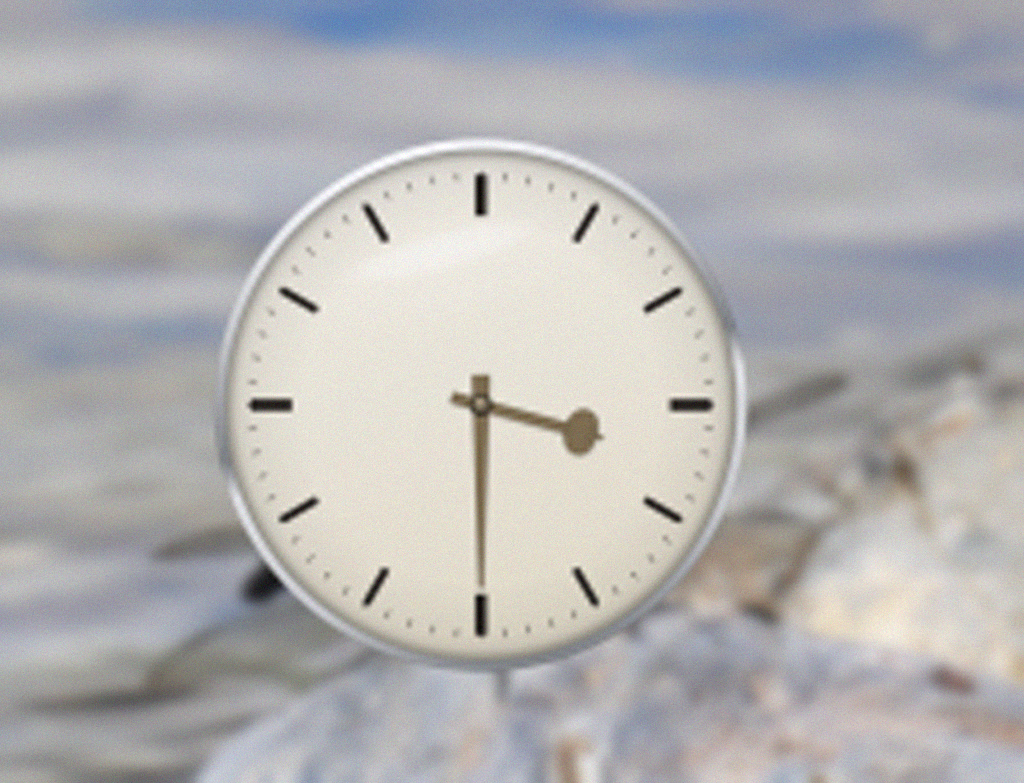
3:30
